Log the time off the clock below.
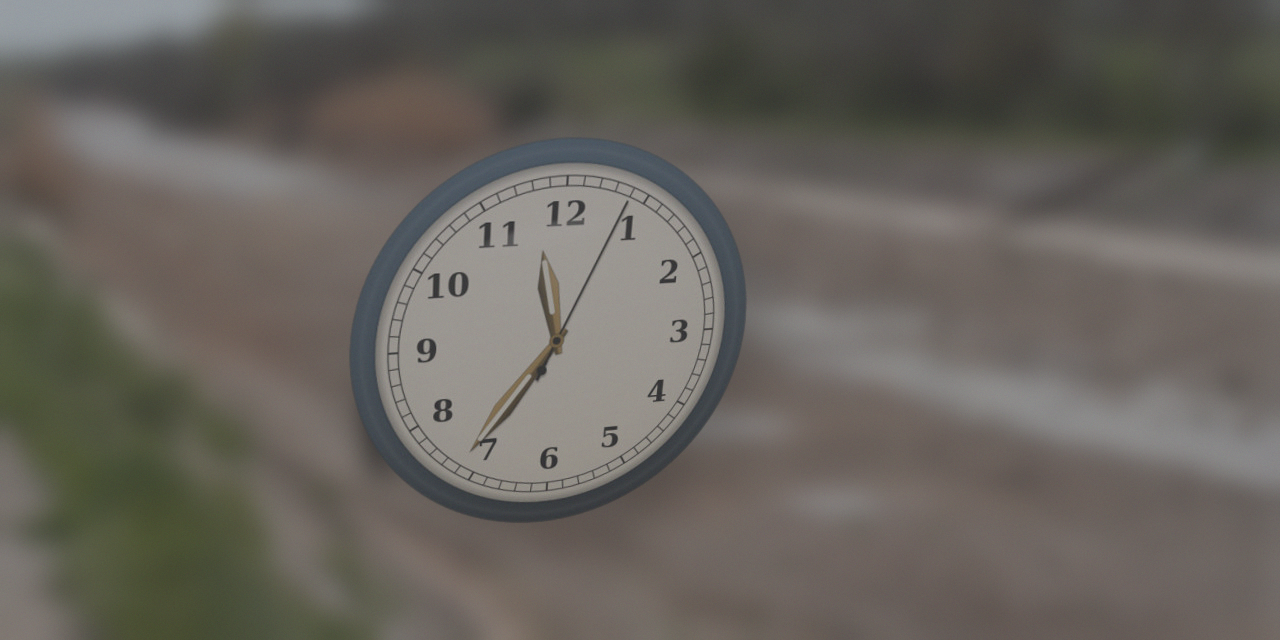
11:36:04
